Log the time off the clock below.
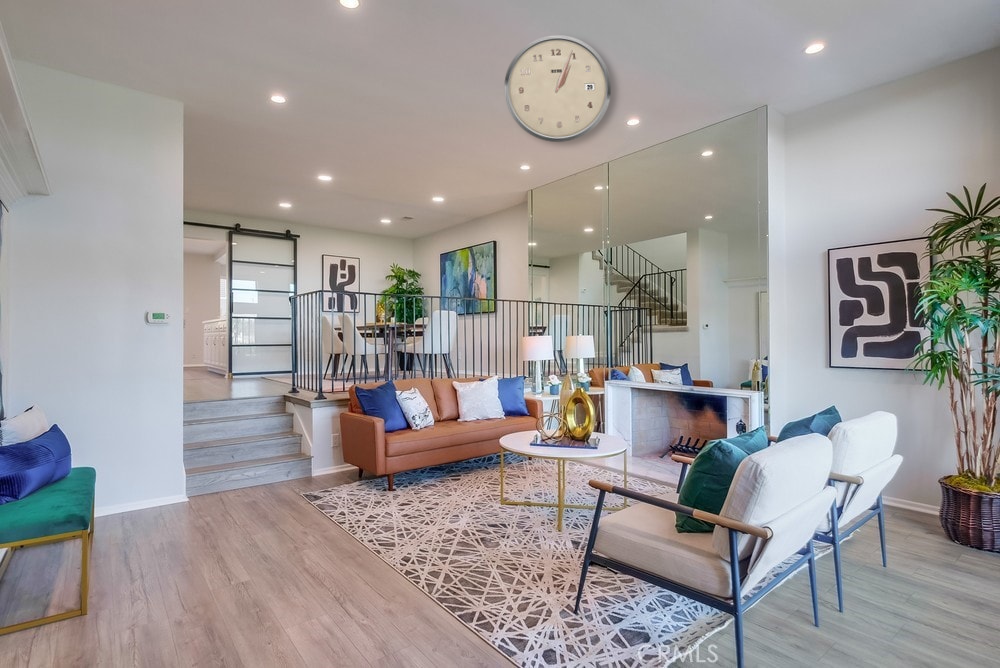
1:04
